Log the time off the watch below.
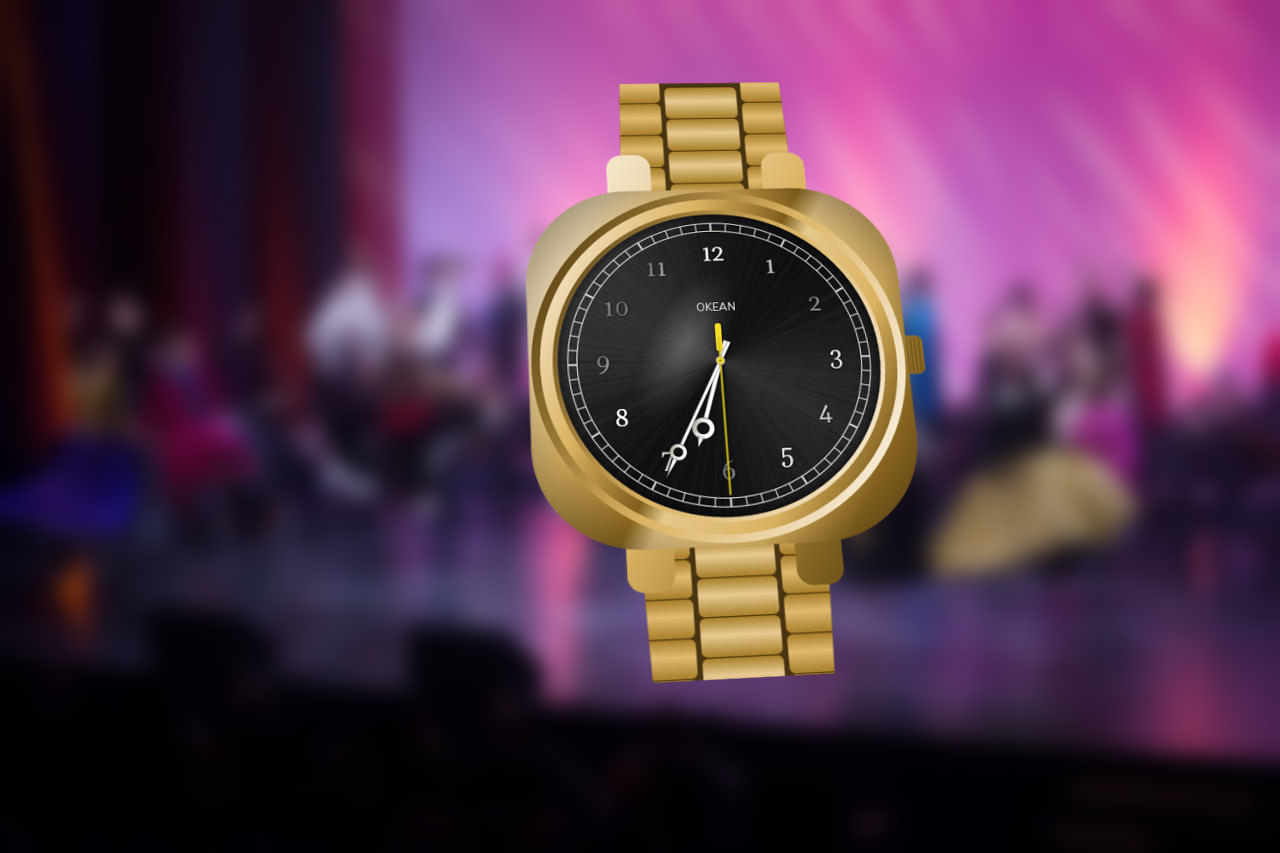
6:34:30
